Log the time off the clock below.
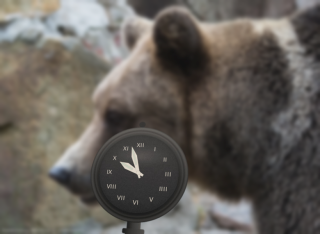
9:57
